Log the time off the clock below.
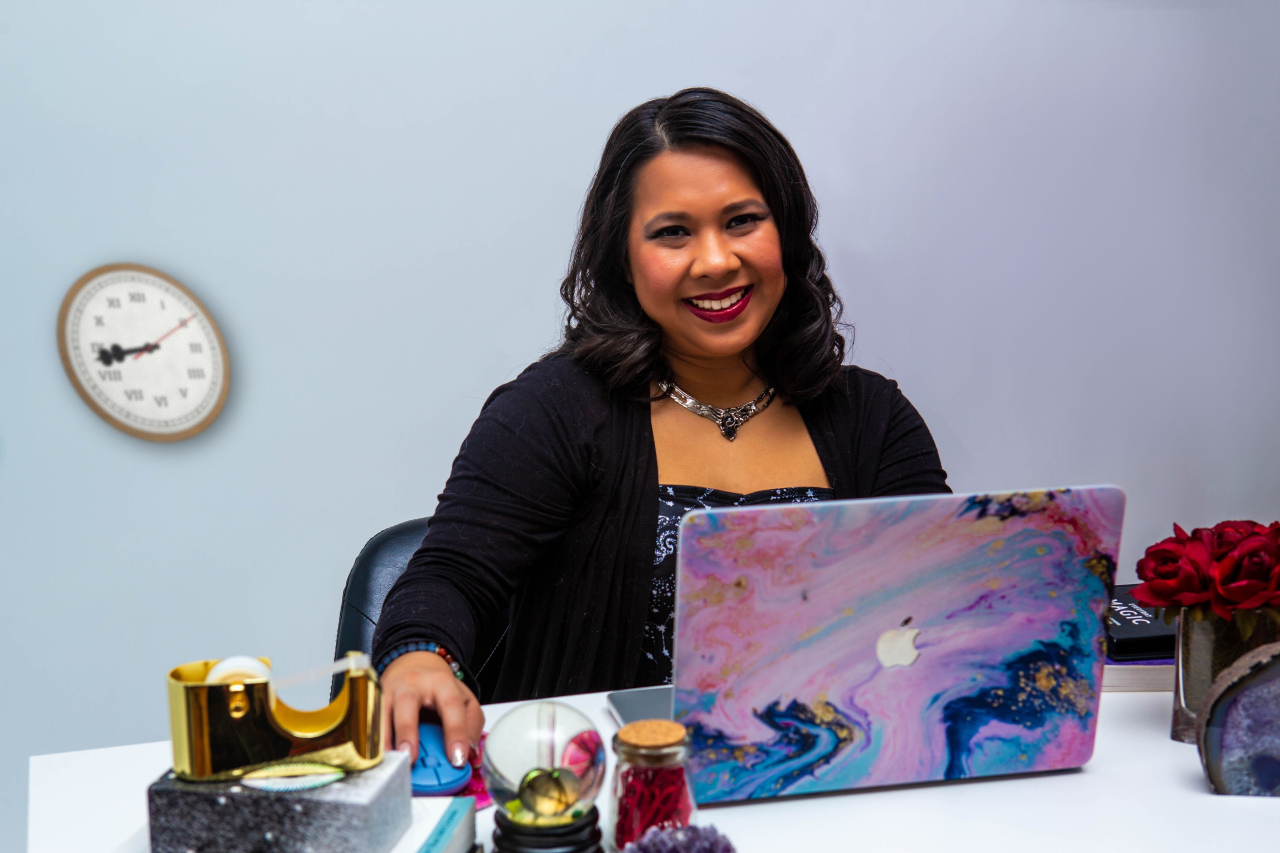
8:43:10
